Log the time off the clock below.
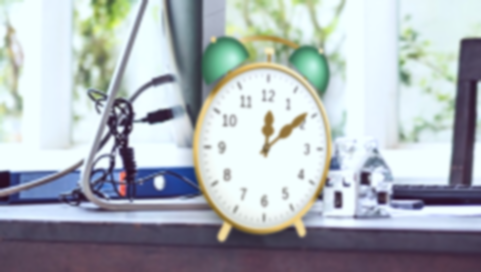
12:09
